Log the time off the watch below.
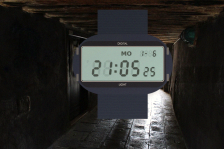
21:05:25
